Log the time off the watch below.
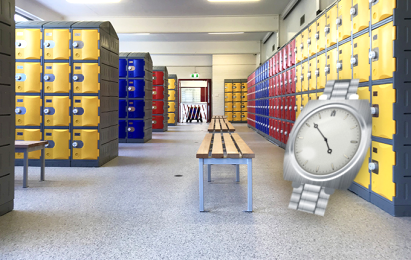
4:52
